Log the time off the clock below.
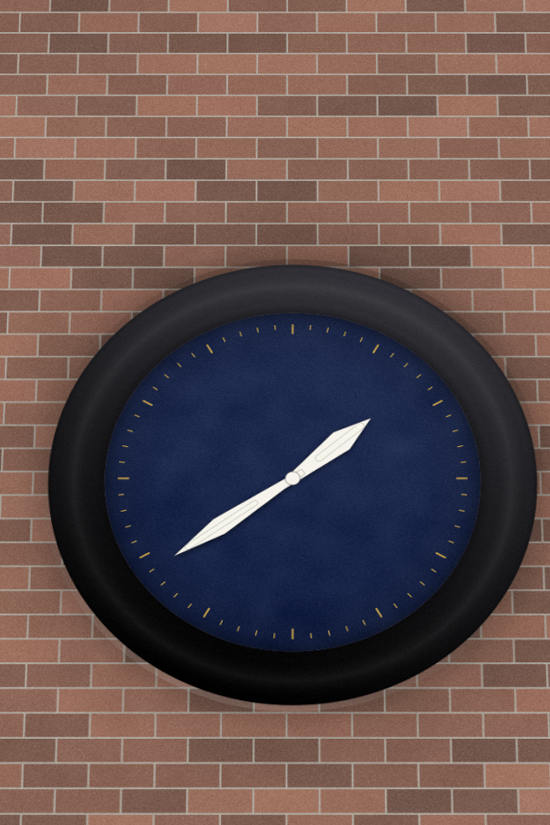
1:39
